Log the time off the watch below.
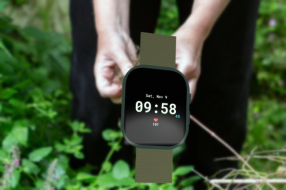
9:58
